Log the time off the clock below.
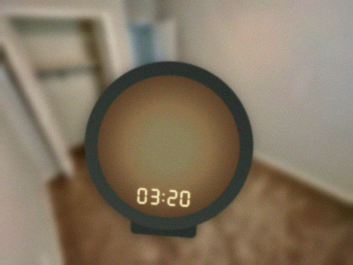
3:20
